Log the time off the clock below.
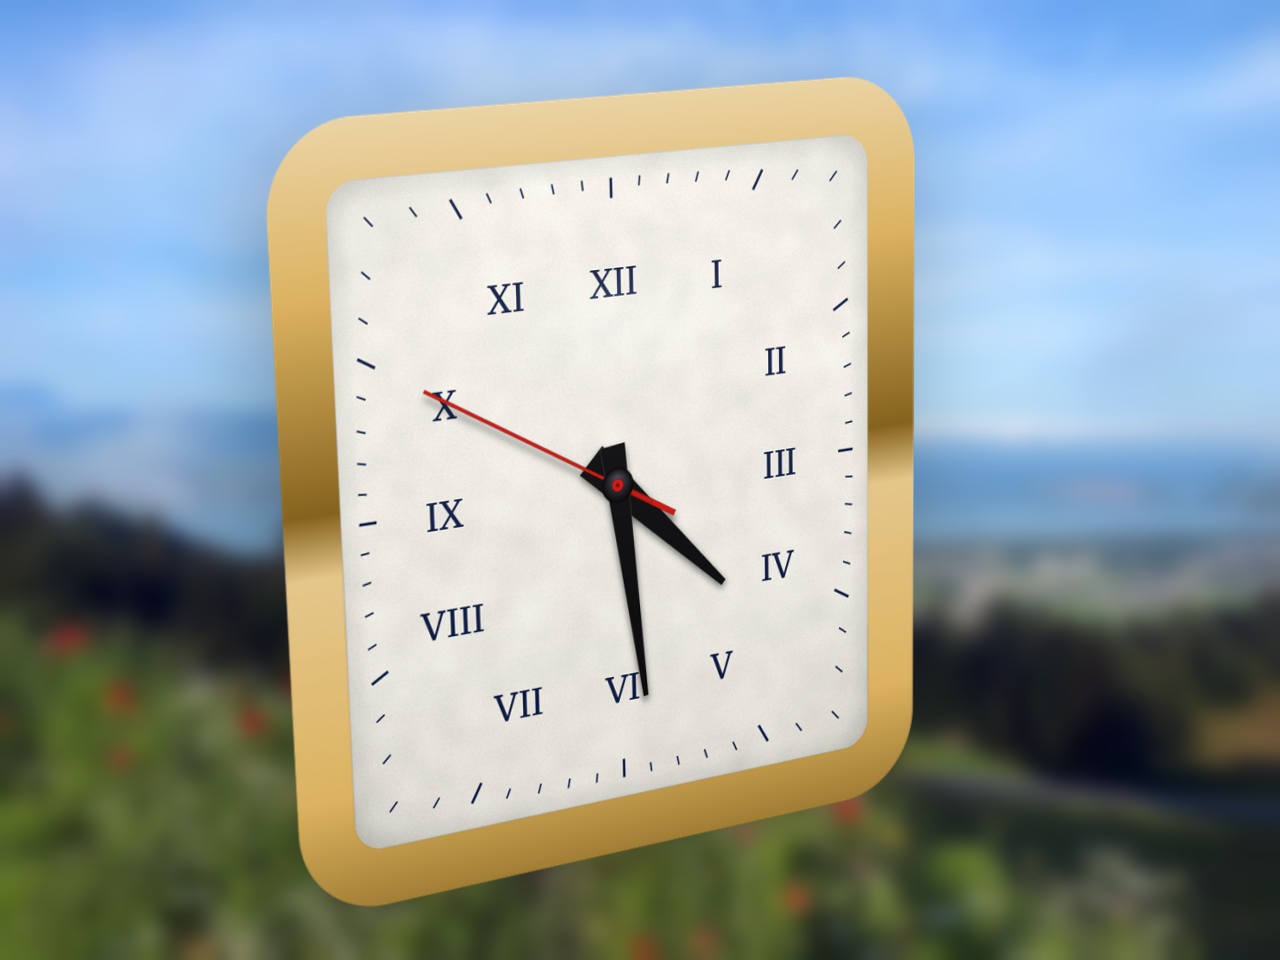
4:28:50
